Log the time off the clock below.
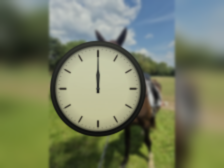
12:00
